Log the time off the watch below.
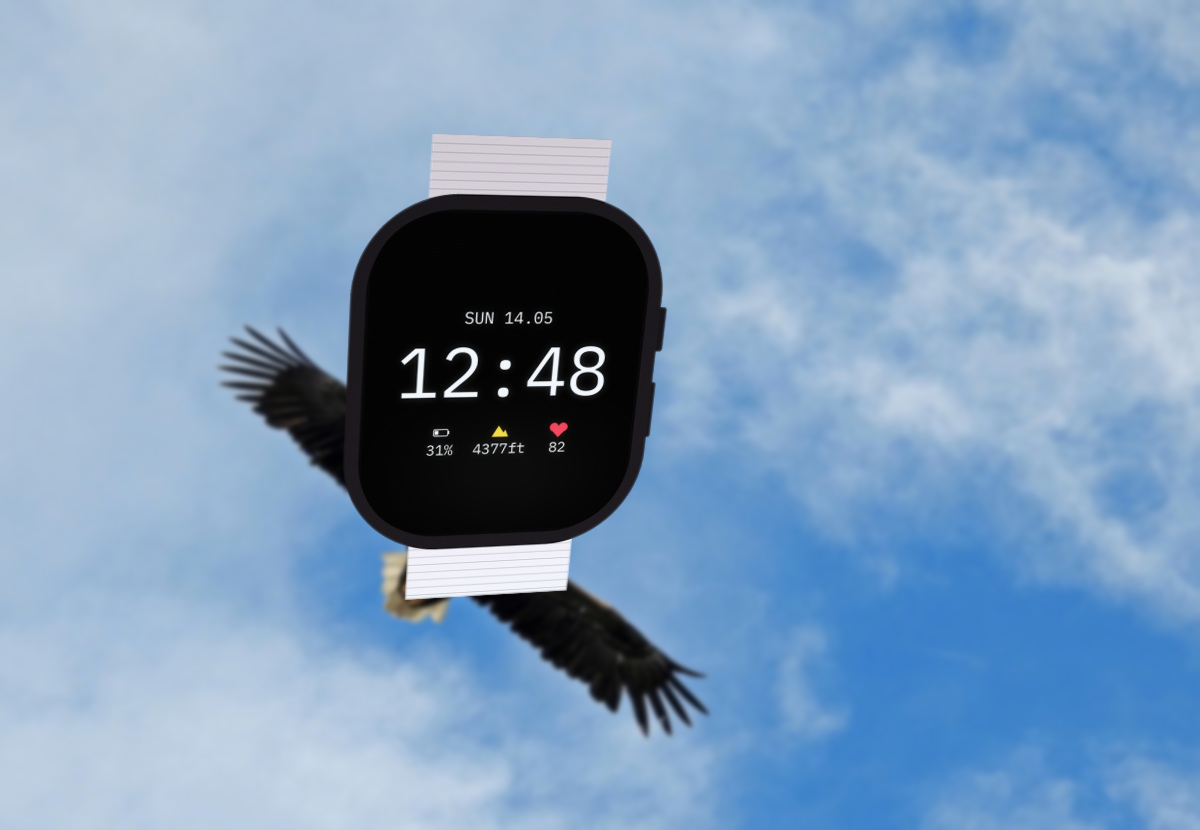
12:48
